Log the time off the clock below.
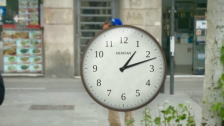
1:12
